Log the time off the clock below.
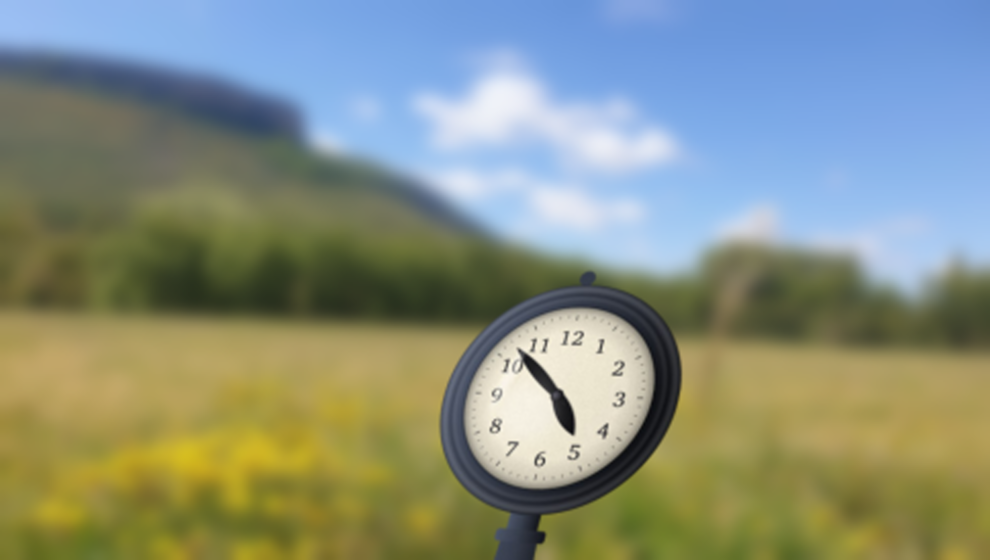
4:52
